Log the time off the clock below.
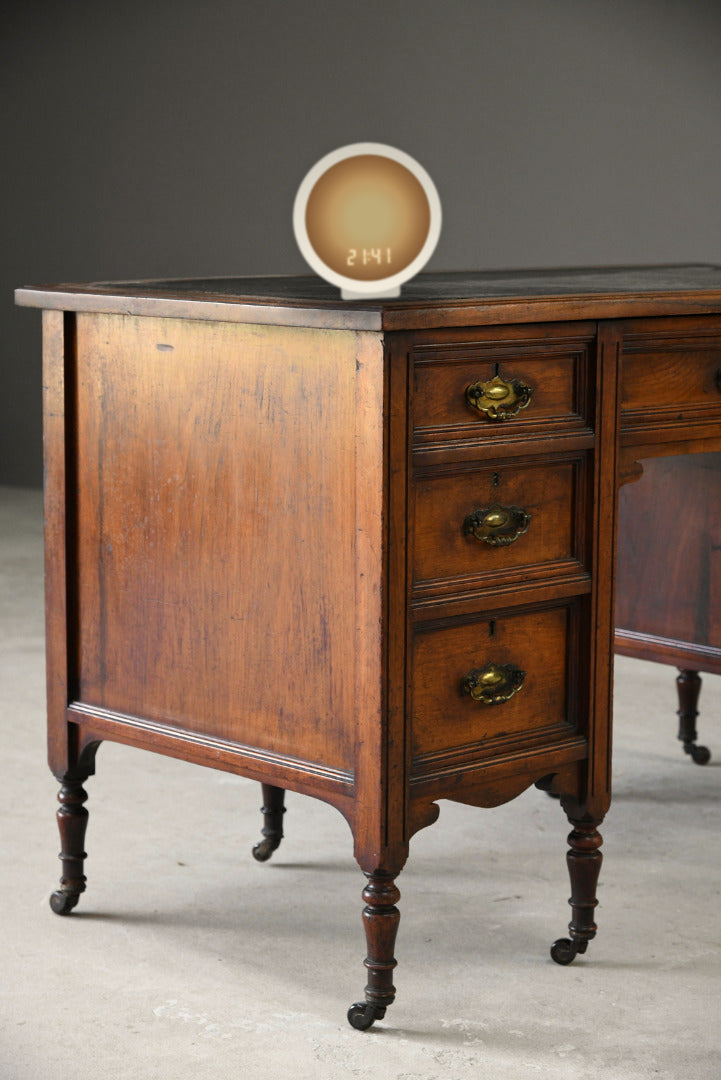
21:41
